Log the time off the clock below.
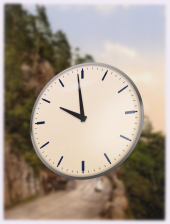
9:59
